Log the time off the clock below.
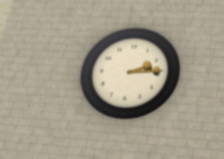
2:14
